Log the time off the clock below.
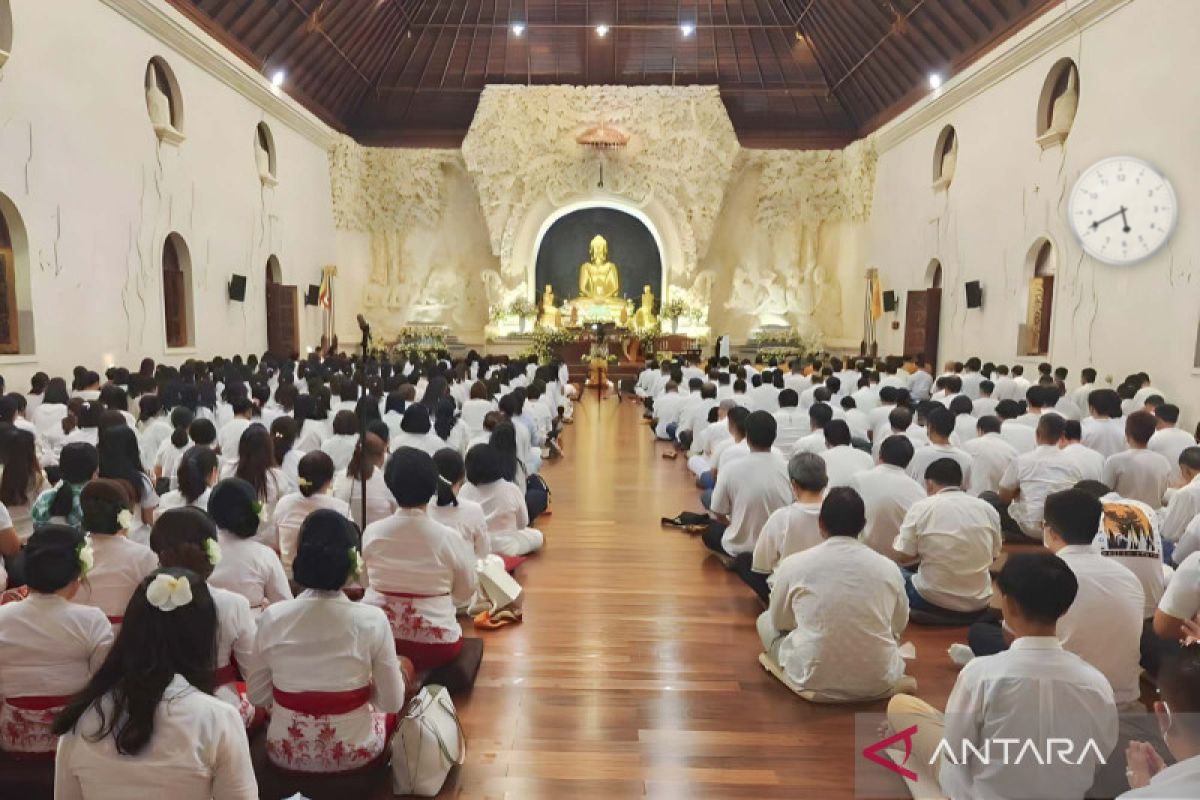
5:41
